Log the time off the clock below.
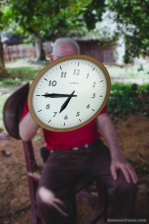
6:45
